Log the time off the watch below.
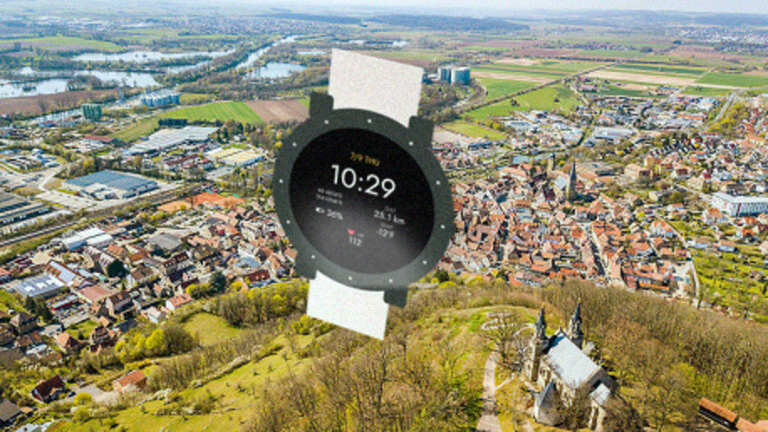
10:29
